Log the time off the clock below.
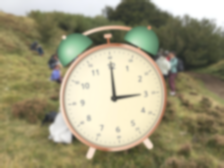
3:00
